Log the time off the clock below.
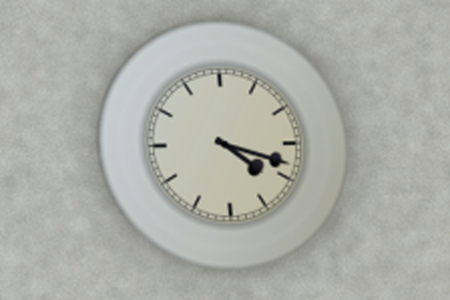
4:18
